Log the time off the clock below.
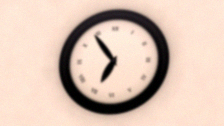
6:54
